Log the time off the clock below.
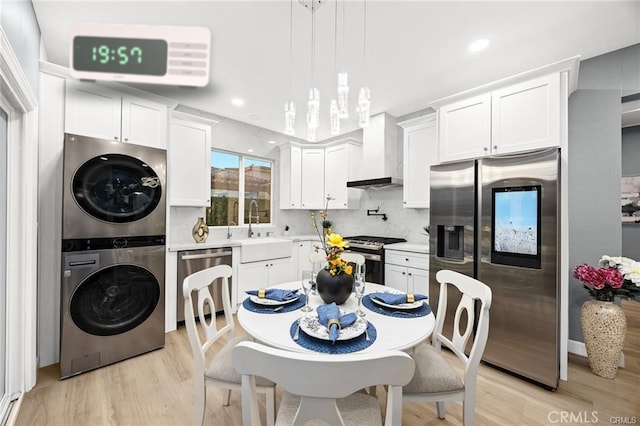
19:57
